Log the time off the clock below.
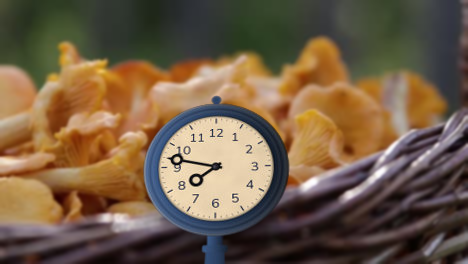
7:47
